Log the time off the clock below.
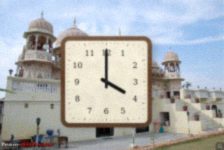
4:00
